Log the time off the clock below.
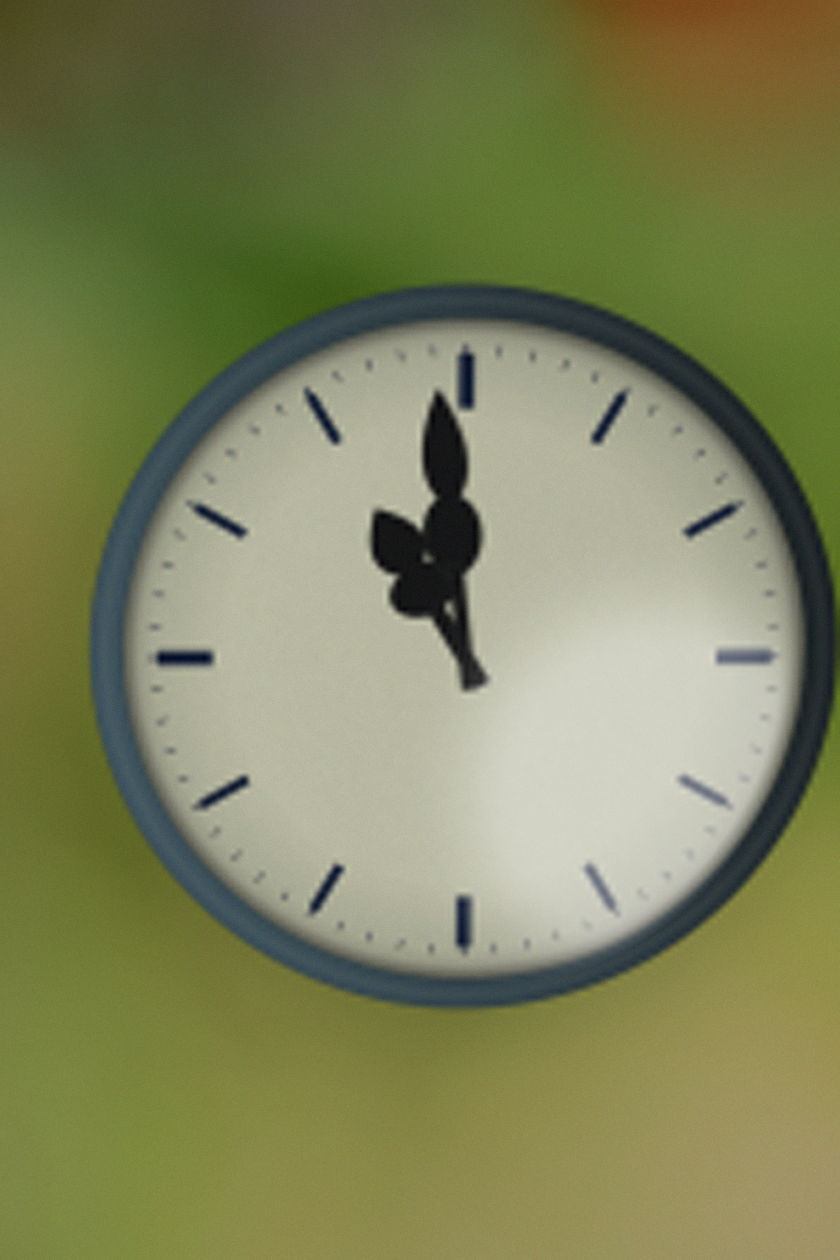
10:59
